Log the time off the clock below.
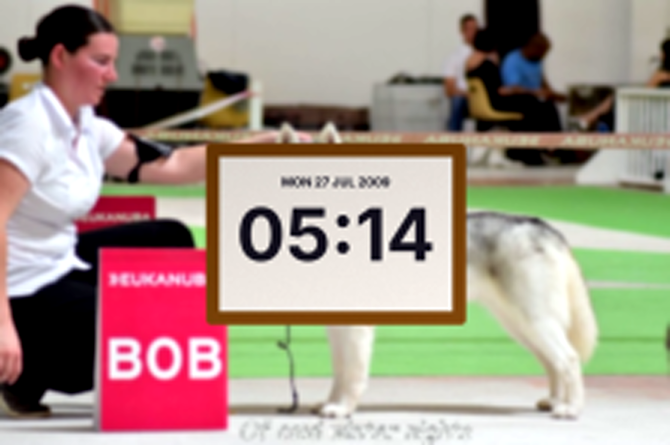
5:14
